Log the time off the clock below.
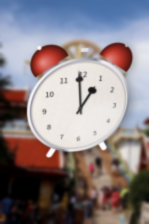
12:59
